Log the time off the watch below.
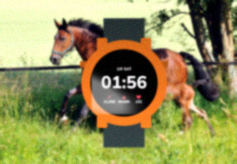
1:56
